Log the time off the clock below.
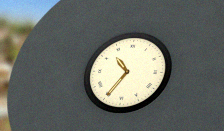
10:35
